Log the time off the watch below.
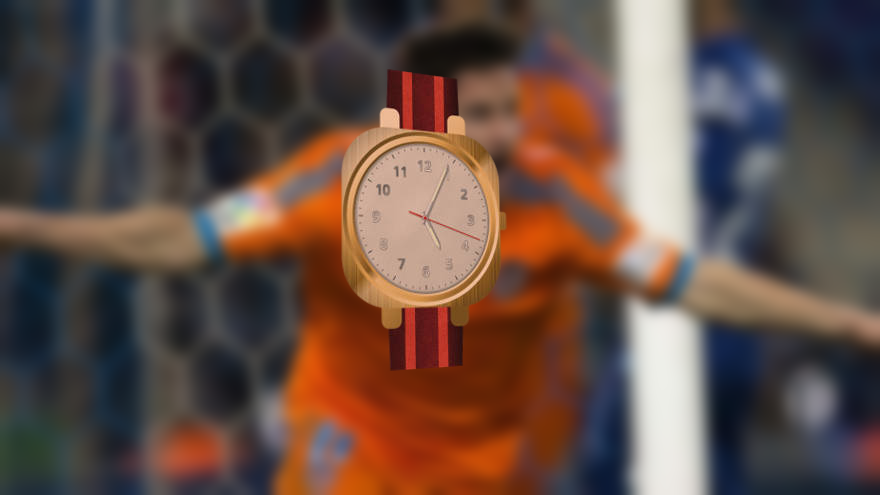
5:04:18
